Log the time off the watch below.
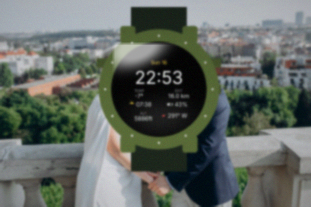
22:53
